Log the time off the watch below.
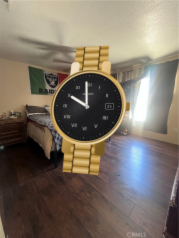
9:59
